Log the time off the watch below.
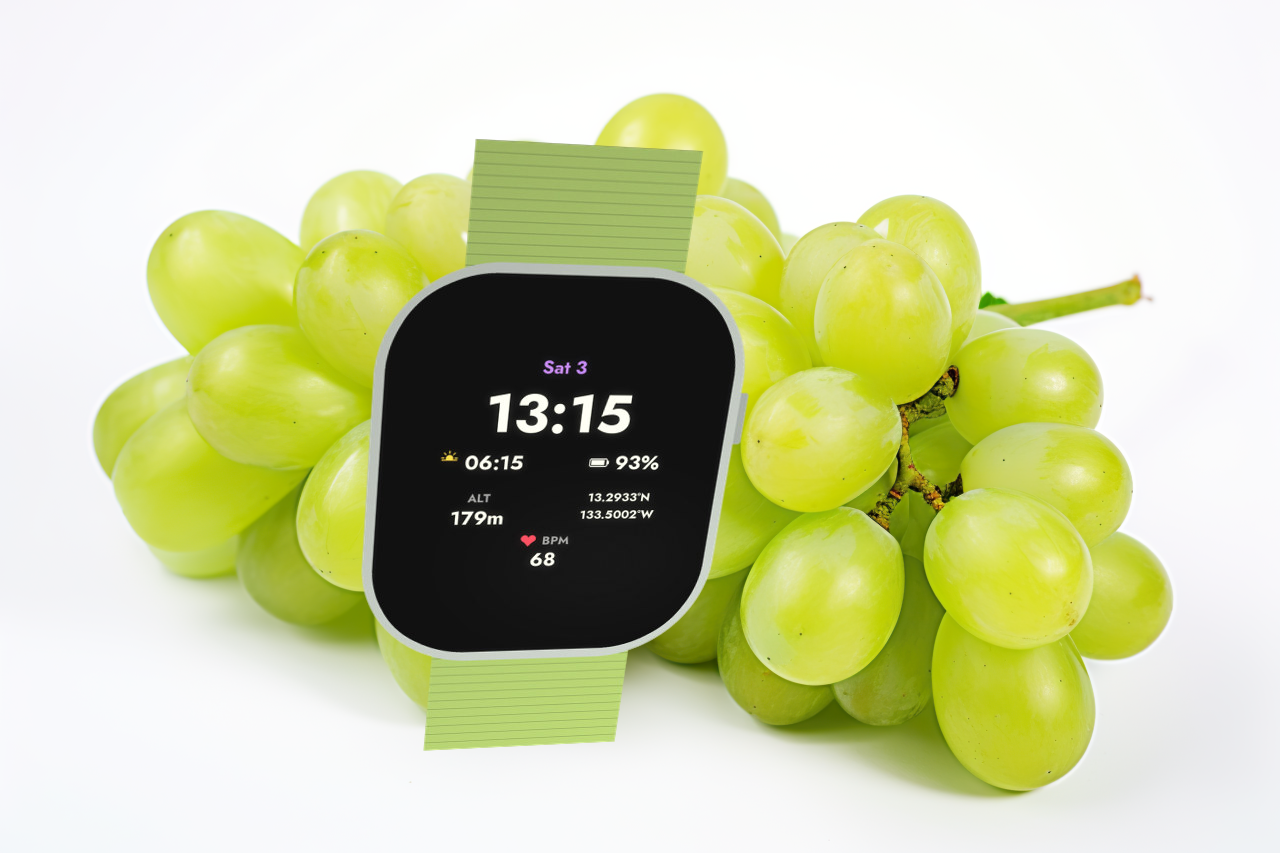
13:15
